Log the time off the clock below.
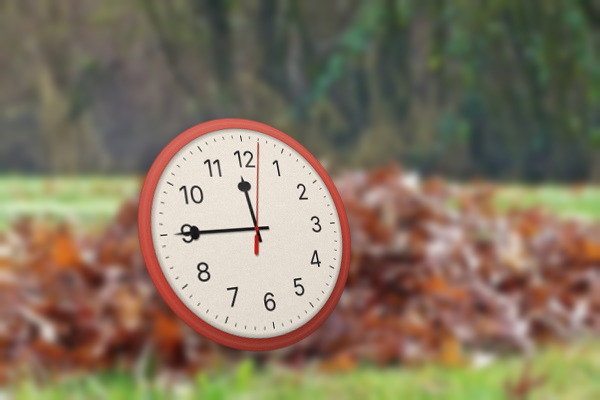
11:45:02
